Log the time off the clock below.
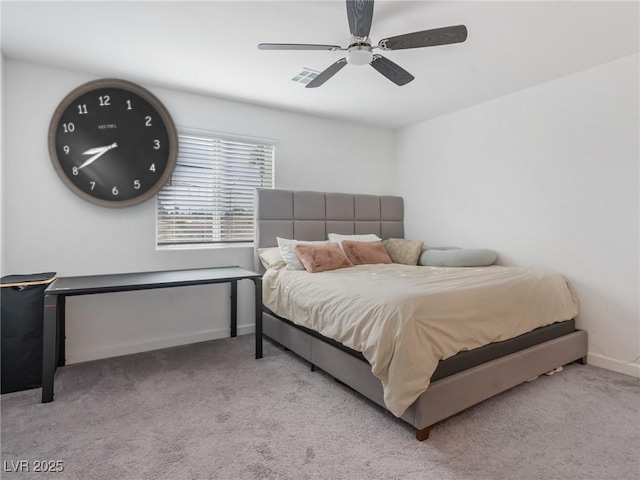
8:40
